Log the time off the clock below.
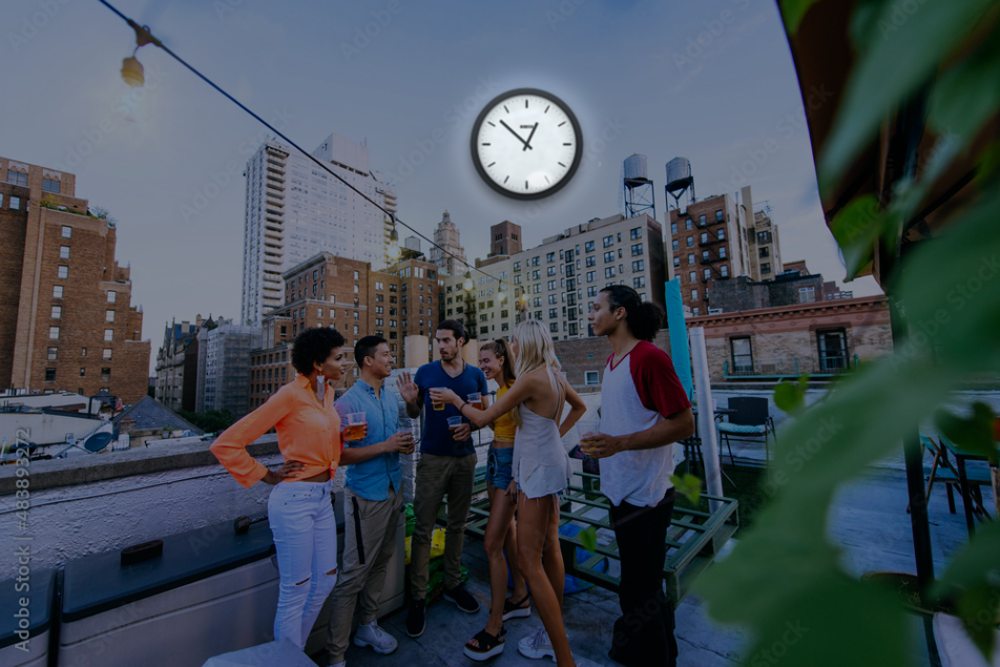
12:52
